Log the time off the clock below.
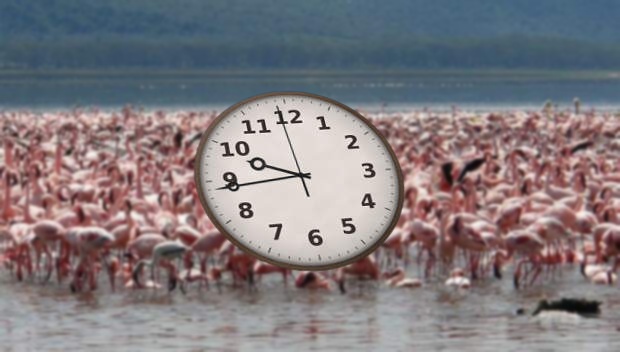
9:43:59
